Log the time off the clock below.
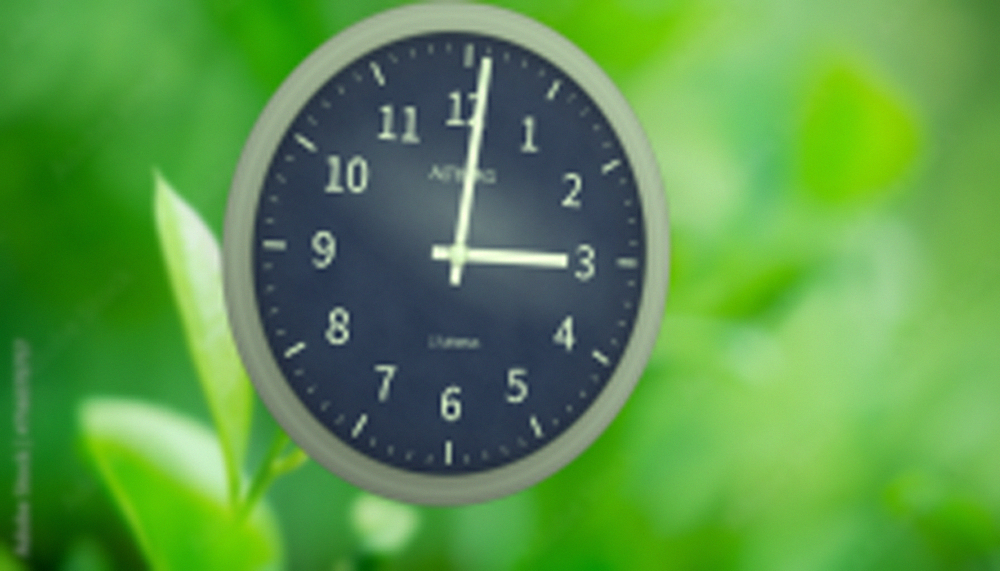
3:01
